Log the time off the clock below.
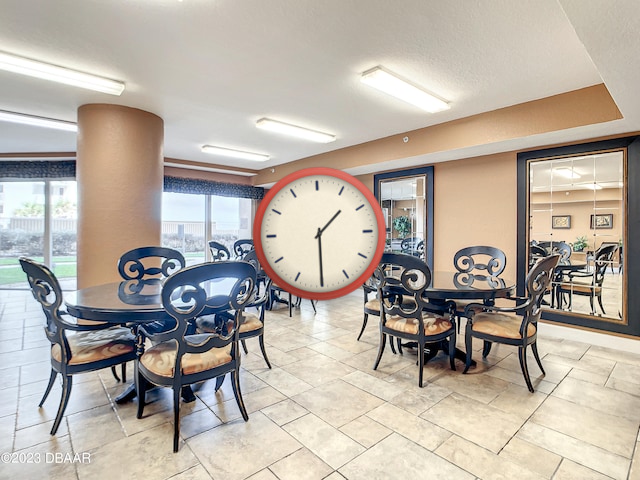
1:30
